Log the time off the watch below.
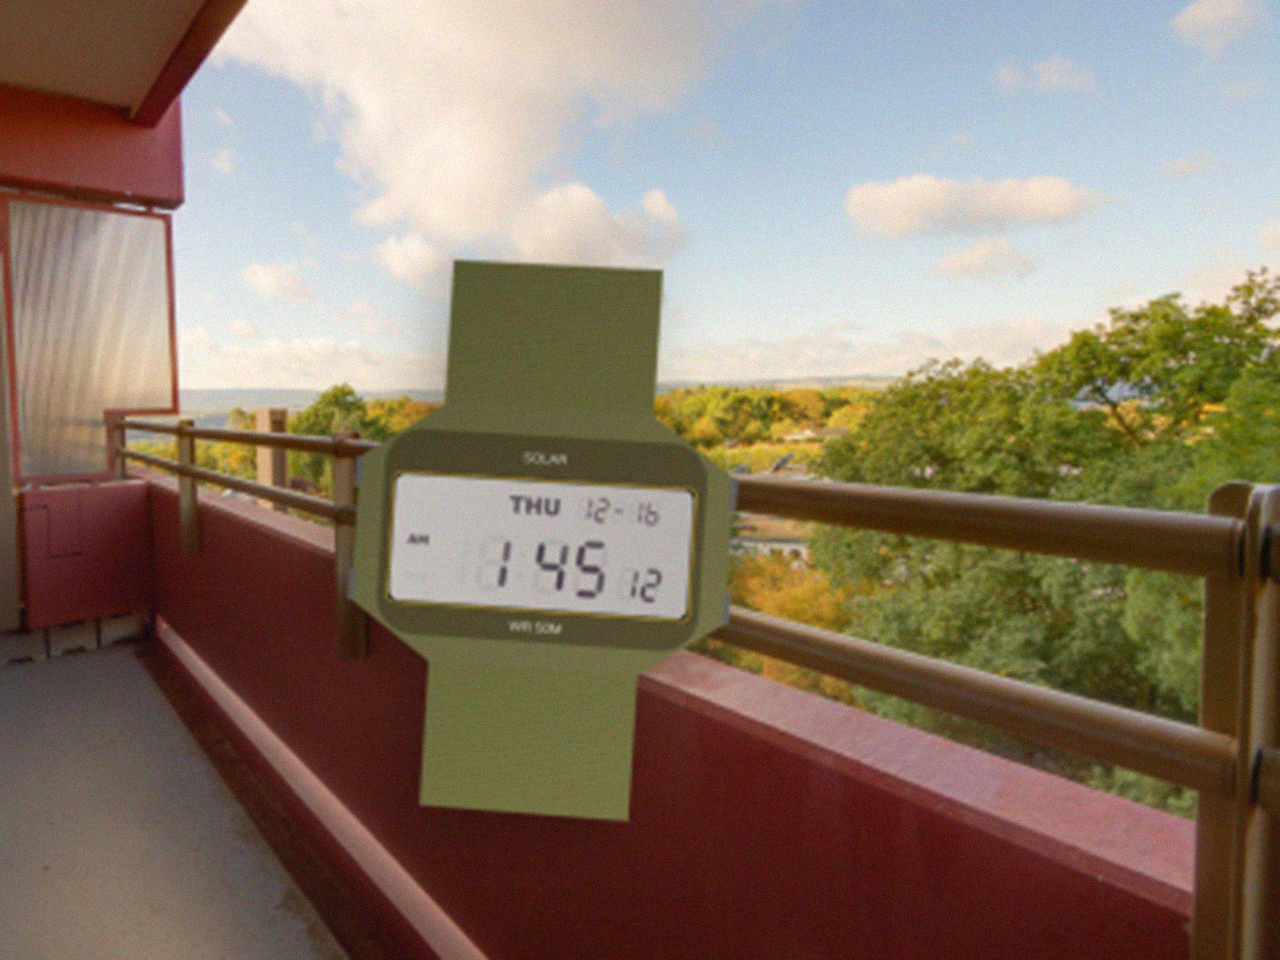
1:45:12
